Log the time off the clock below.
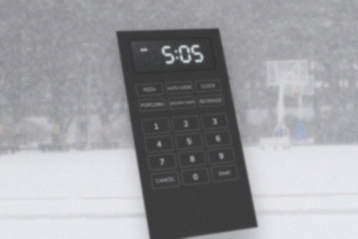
5:05
